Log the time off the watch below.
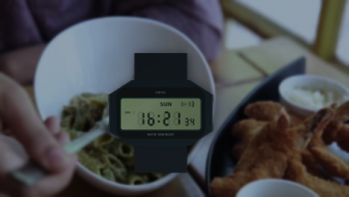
16:21:34
